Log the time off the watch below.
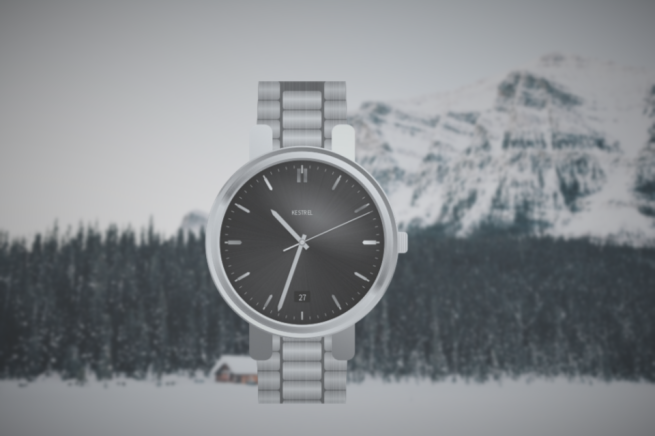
10:33:11
